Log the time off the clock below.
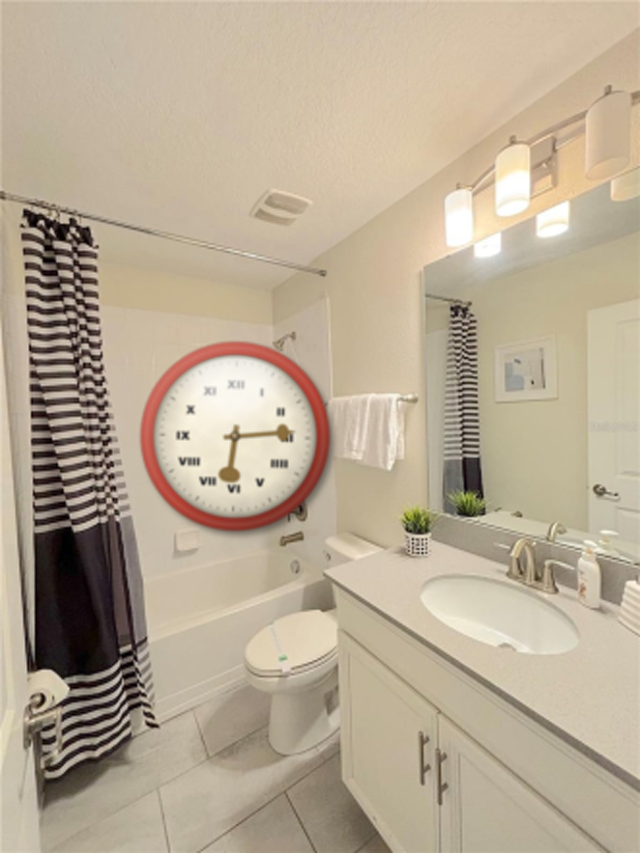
6:14
